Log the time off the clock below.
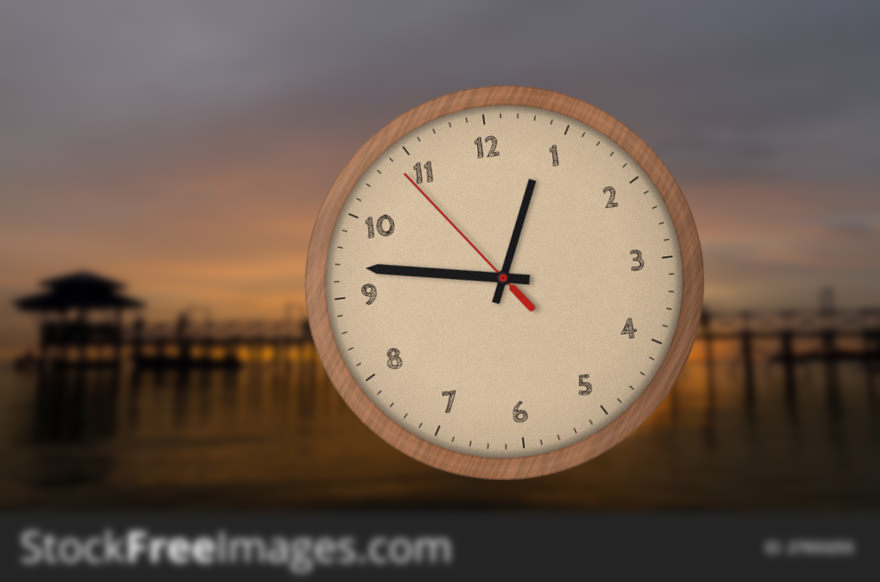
12:46:54
